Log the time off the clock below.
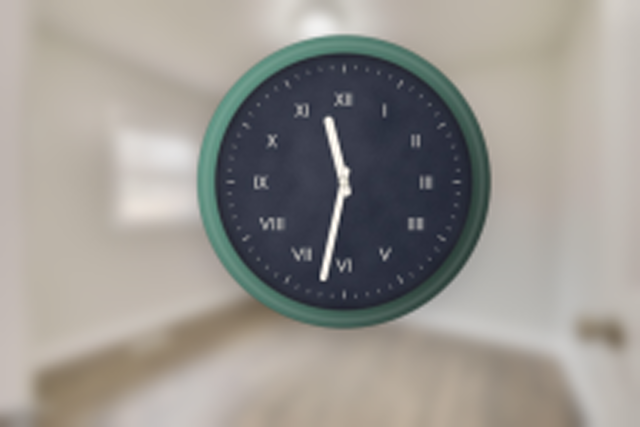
11:32
